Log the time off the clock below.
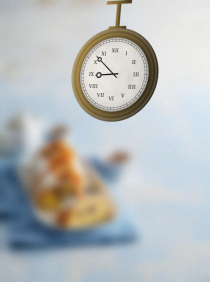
8:52
